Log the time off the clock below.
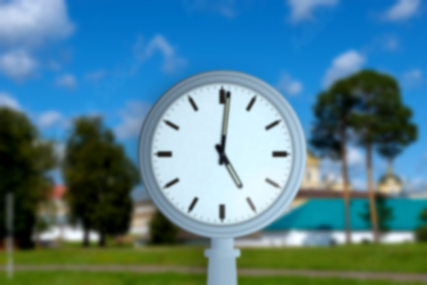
5:01
